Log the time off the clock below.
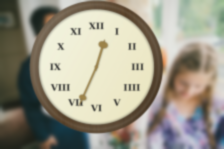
12:34
